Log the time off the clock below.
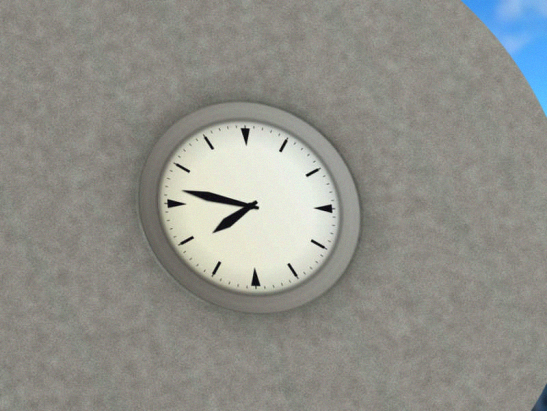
7:47
